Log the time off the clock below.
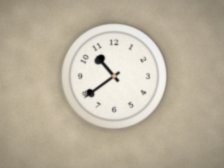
10:39
